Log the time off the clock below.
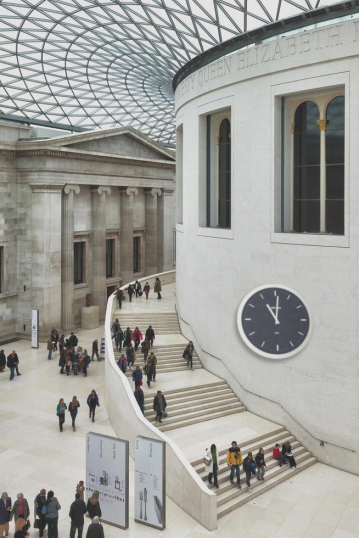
11:01
